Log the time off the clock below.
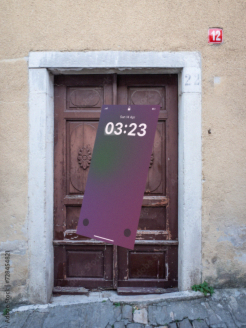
3:23
